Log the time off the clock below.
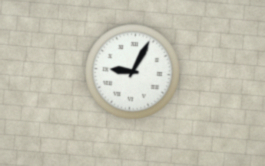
9:04
